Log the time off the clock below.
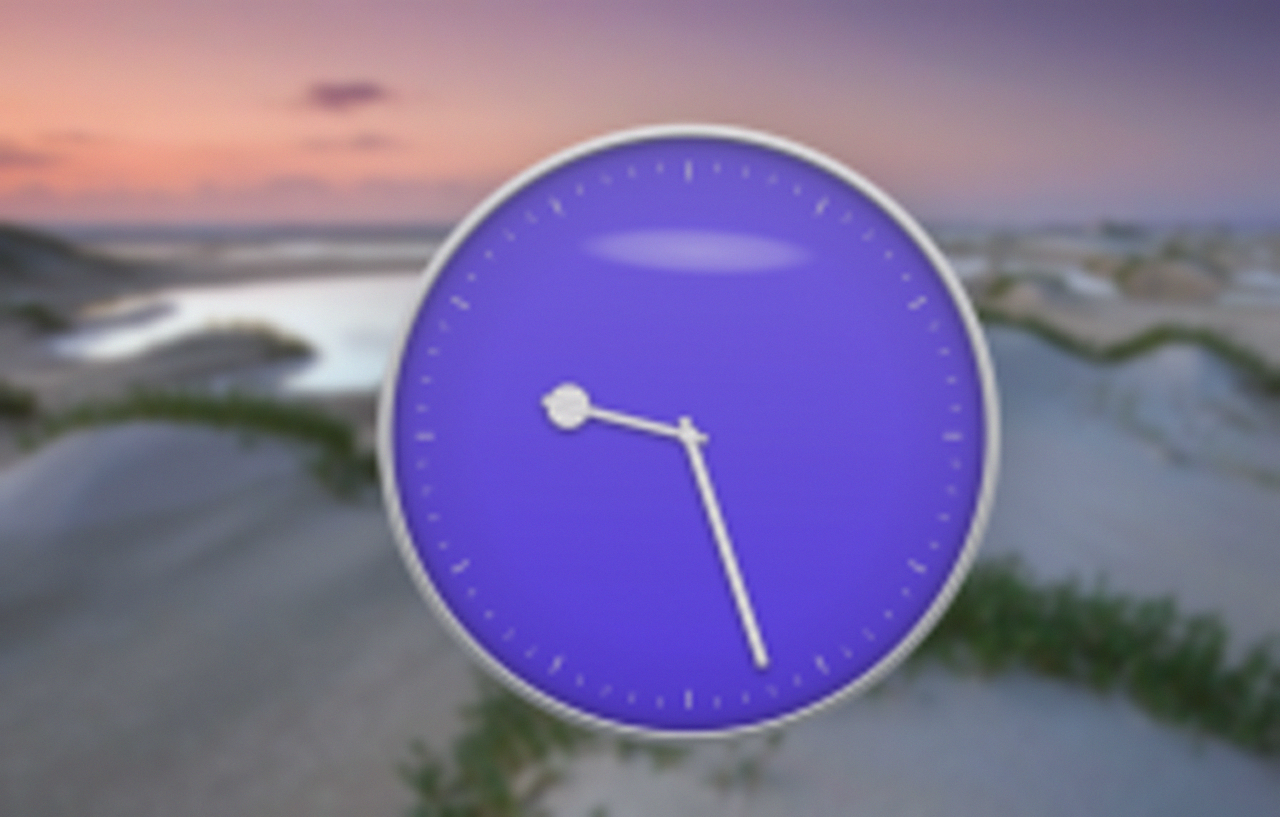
9:27
